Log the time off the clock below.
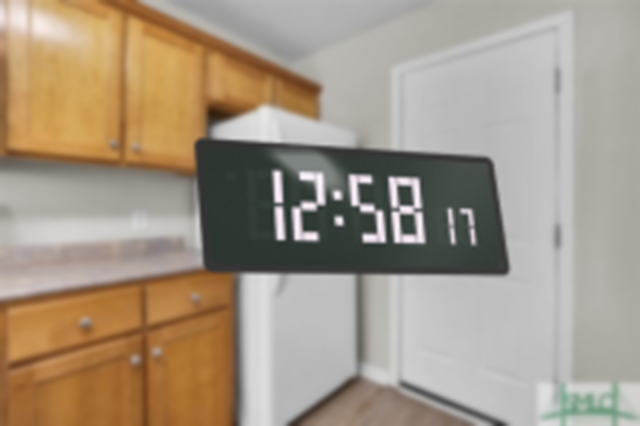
12:58:17
